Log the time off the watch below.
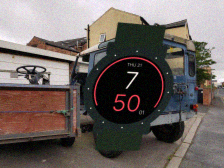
7:50
